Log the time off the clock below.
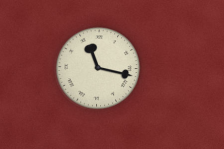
11:17
